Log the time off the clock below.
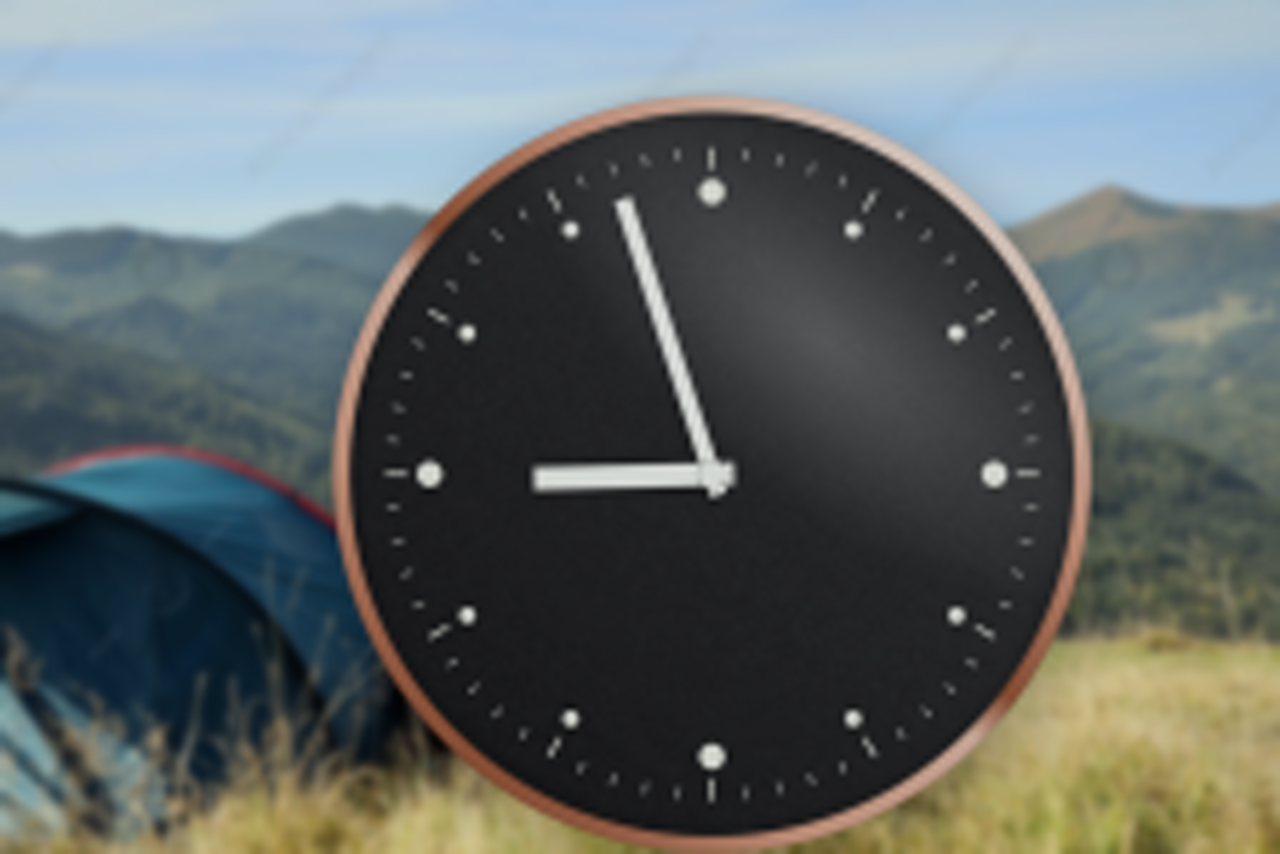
8:57
